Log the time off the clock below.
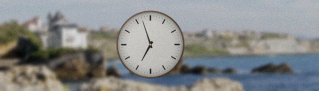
6:57
